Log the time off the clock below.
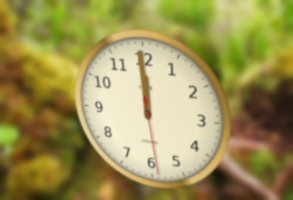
11:59:29
